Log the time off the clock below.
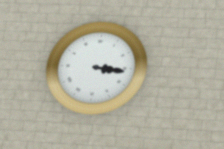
3:16
